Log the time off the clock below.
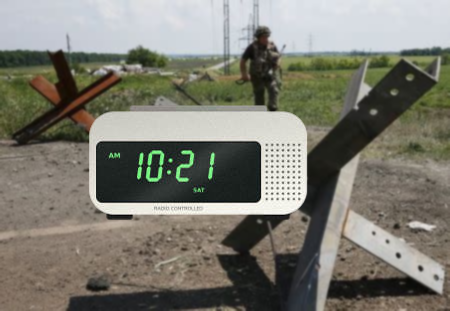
10:21
